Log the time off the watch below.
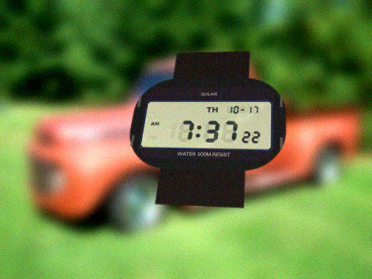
7:37:22
